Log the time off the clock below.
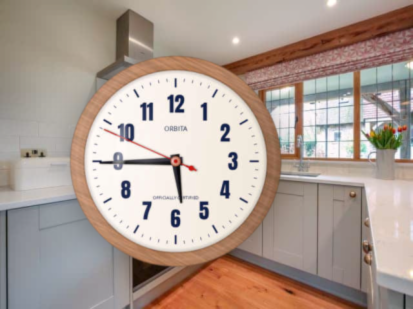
5:44:49
